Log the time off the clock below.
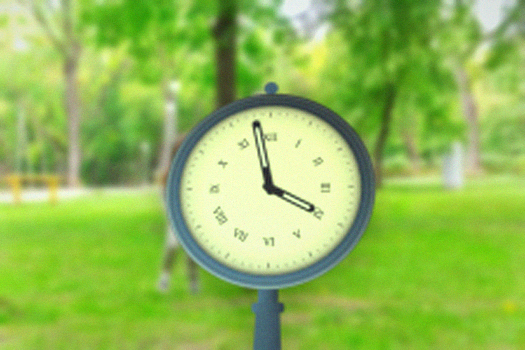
3:58
